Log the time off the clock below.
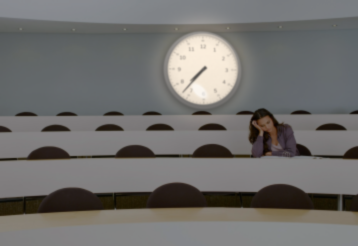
7:37
